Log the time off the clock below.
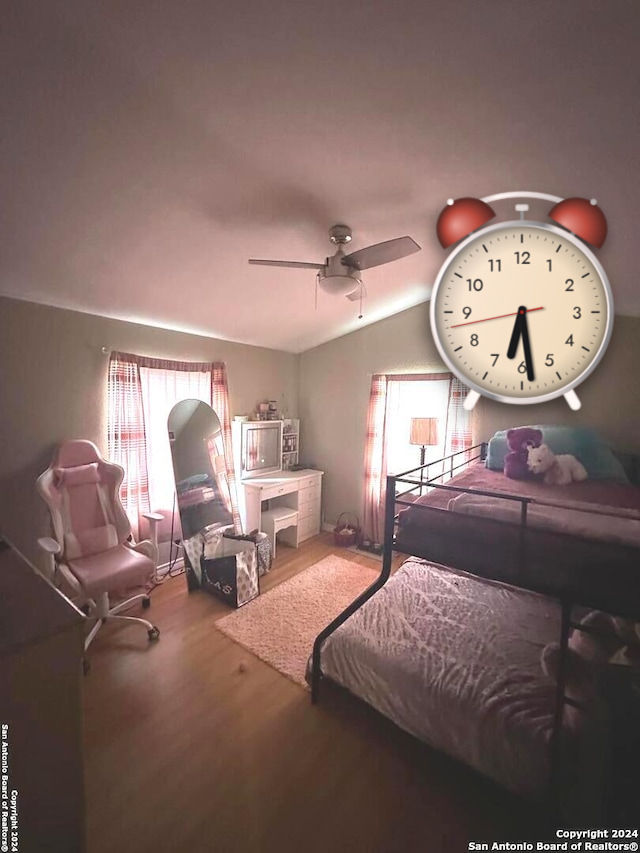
6:28:43
